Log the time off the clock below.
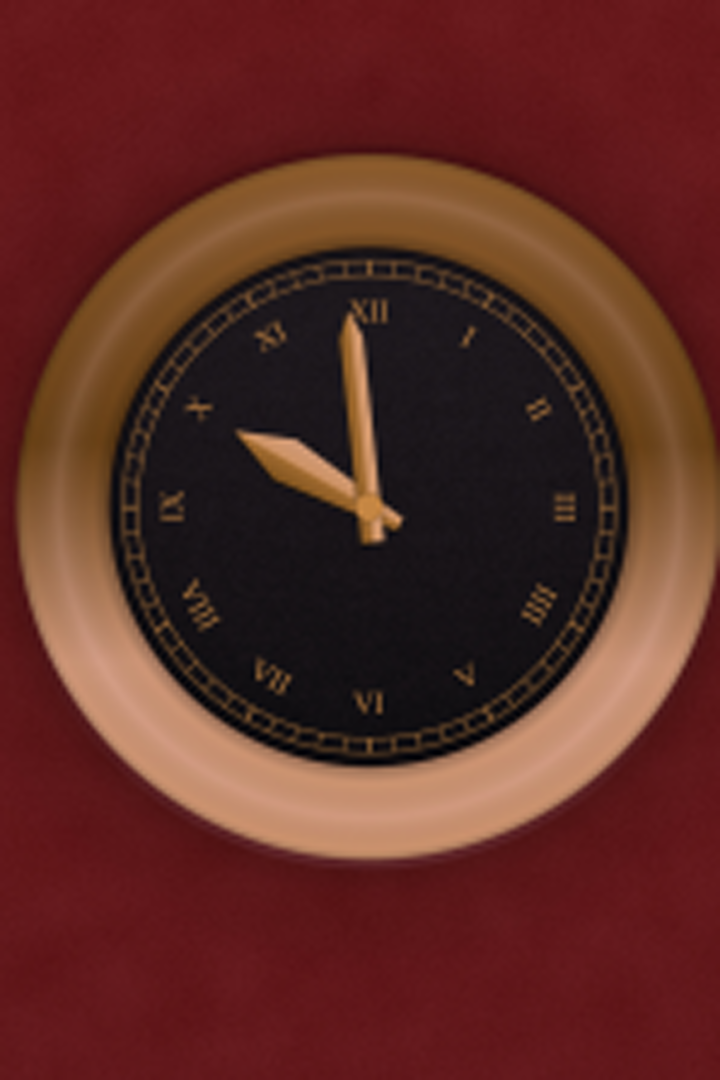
9:59
